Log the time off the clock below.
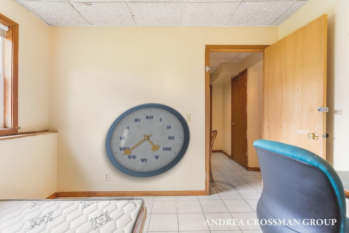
4:38
